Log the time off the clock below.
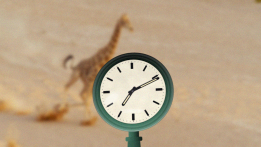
7:11
